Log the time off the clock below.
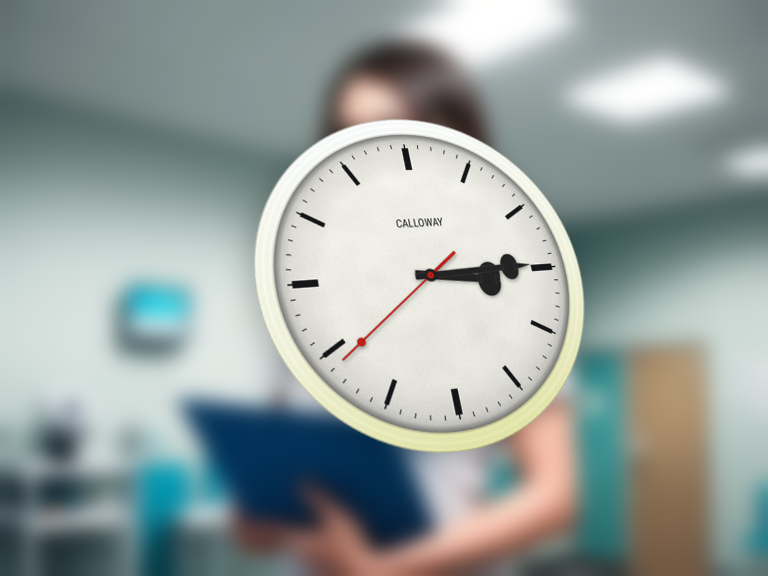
3:14:39
